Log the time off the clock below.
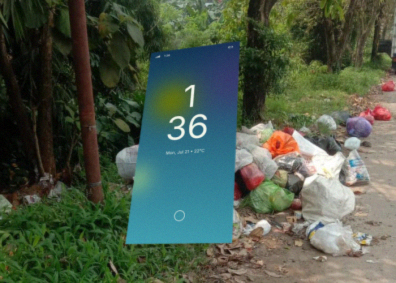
1:36
